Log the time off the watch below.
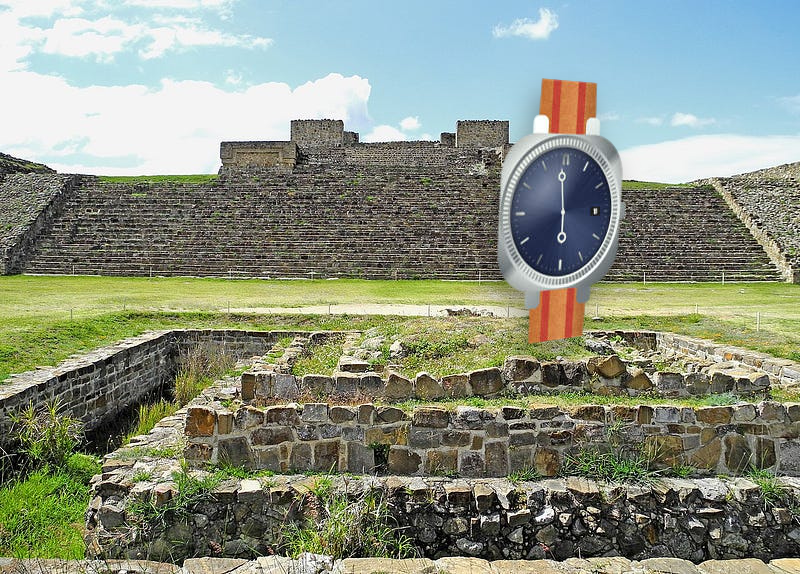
5:59
